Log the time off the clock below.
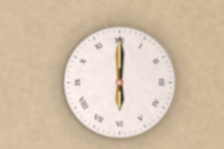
6:00
